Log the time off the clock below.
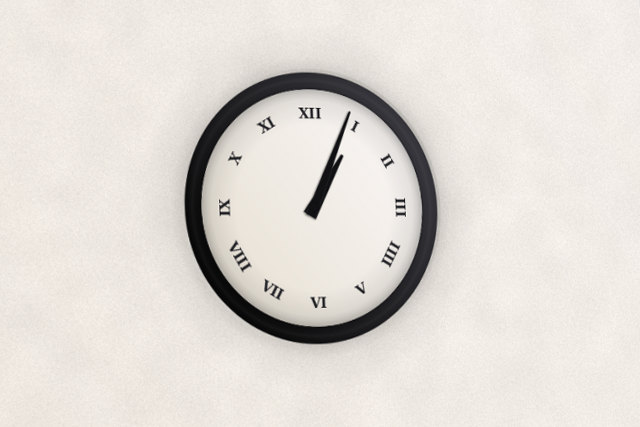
1:04
